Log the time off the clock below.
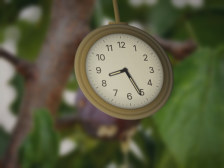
8:26
